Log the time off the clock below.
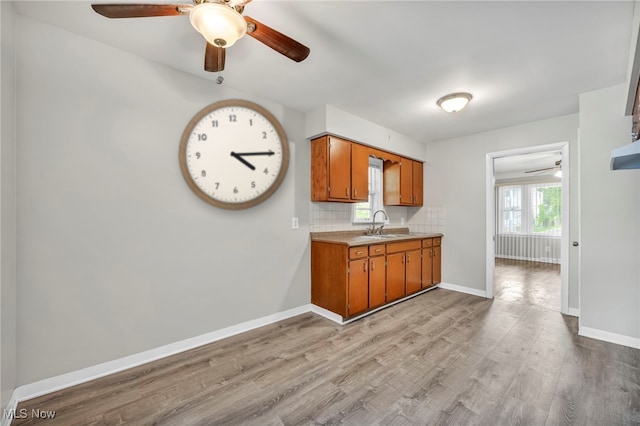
4:15
